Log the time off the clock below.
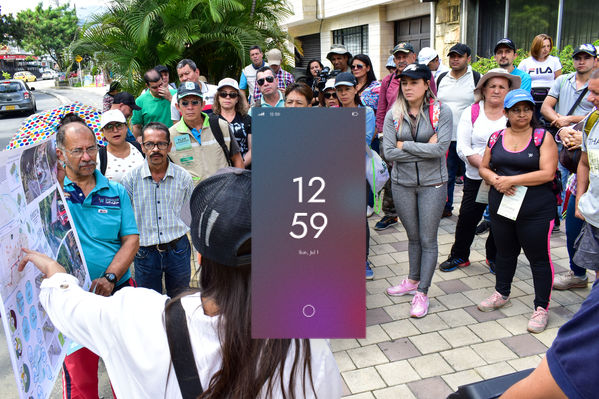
12:59
